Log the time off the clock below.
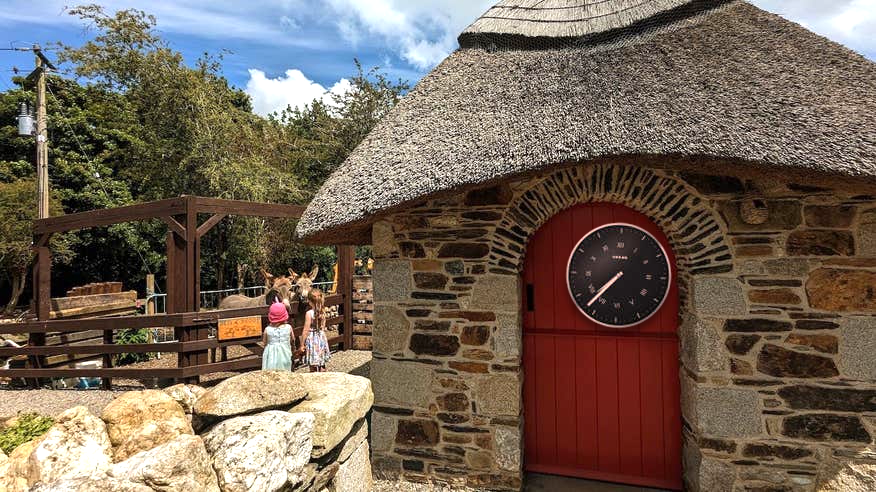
7:37
